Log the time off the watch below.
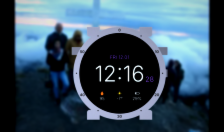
12:16
